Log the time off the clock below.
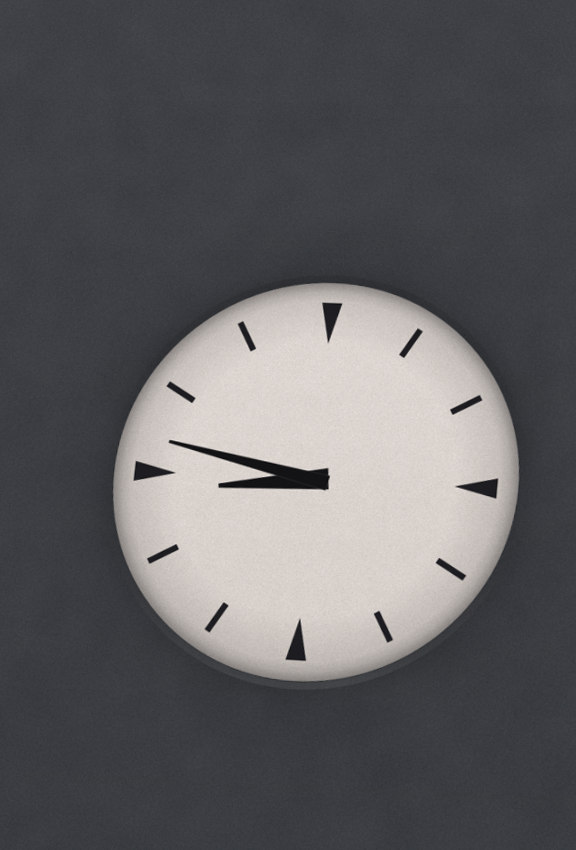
8:47
